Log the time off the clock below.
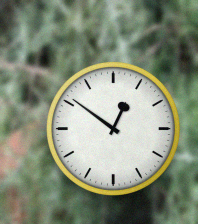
12:51
